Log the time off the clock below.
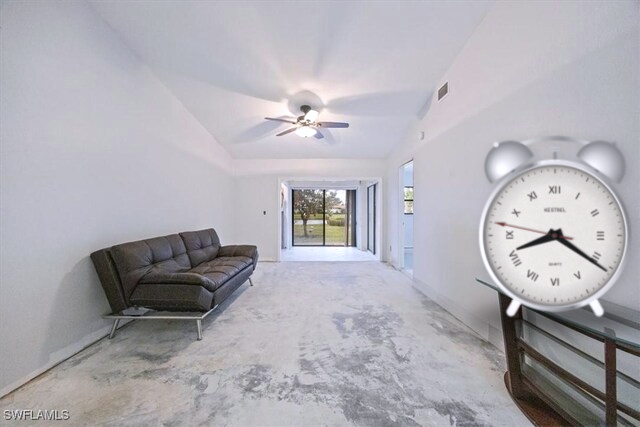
8:20:47
